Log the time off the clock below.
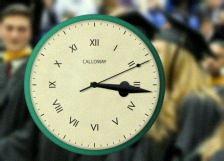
3:16:11
